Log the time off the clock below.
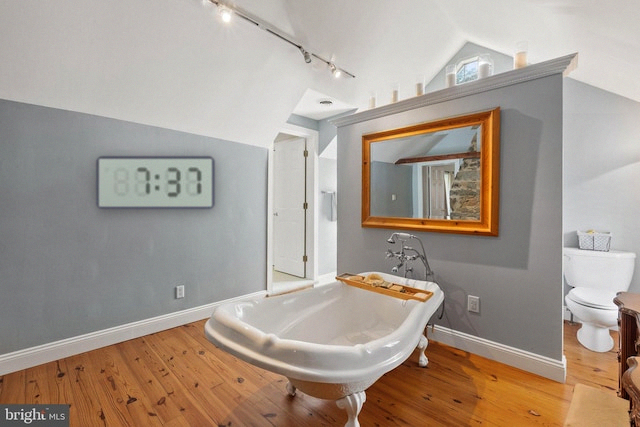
7:37
